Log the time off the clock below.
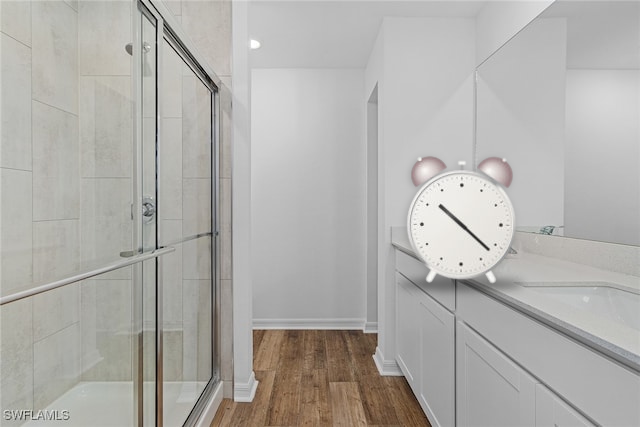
10:22
